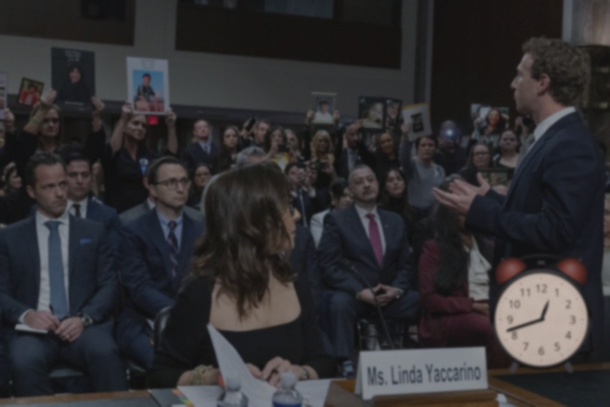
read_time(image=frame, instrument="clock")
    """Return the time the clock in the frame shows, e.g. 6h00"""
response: 12h42
